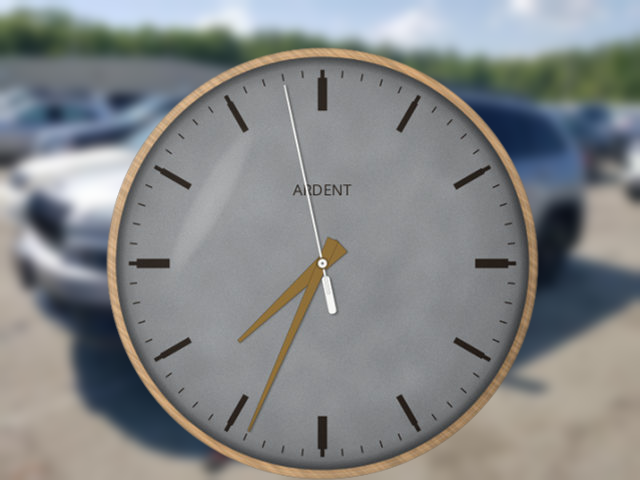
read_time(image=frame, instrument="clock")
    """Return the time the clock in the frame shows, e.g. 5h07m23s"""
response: 7h33m58s
